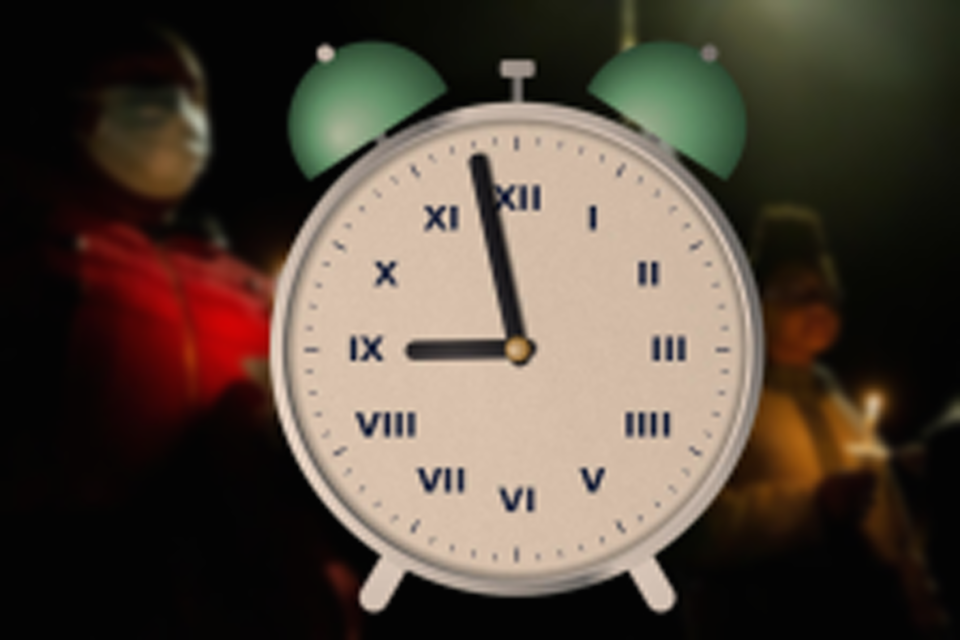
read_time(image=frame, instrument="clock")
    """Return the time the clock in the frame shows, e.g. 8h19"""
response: 8h58
